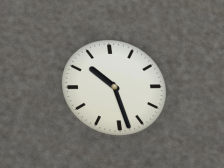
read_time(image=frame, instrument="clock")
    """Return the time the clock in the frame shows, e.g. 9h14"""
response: 10h28
